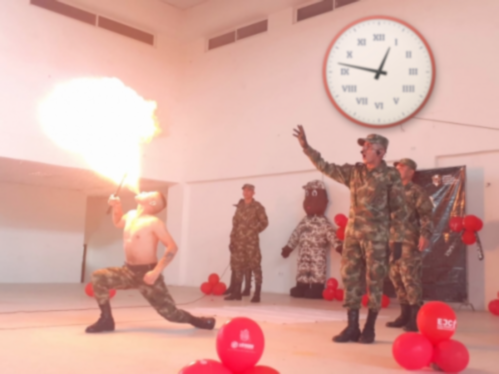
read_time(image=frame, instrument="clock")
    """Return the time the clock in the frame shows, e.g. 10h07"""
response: 12h47
